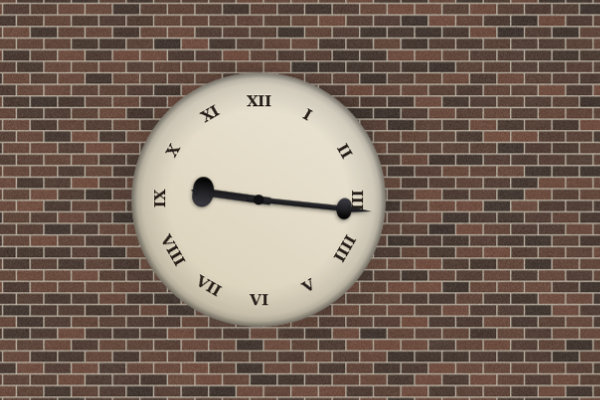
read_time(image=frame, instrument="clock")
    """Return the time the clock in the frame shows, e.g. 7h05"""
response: 9h16
